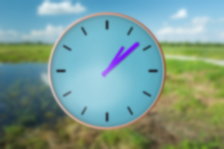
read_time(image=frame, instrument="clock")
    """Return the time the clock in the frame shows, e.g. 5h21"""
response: 1h08
